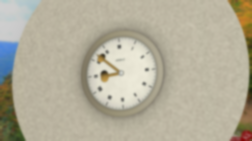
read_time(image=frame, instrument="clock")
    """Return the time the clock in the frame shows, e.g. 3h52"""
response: 8h52
